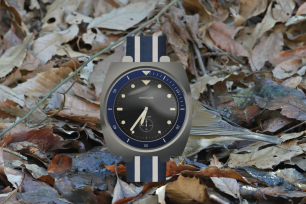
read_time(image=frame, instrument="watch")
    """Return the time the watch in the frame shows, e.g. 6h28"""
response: 6h36
